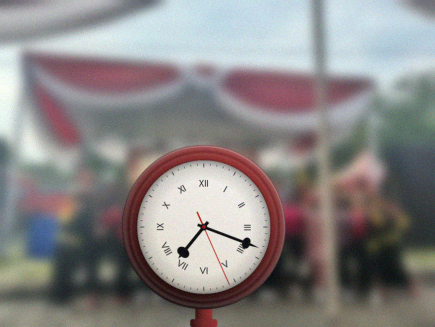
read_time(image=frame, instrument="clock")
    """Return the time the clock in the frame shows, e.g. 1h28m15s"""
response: 7h18m26s
